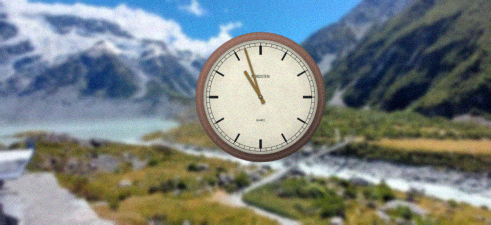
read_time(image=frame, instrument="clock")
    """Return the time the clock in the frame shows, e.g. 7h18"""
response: 10h57
